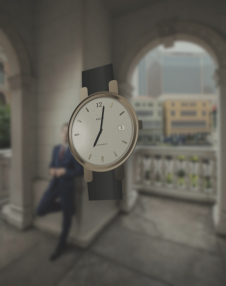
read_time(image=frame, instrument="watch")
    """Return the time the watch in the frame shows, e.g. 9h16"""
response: 7h02
